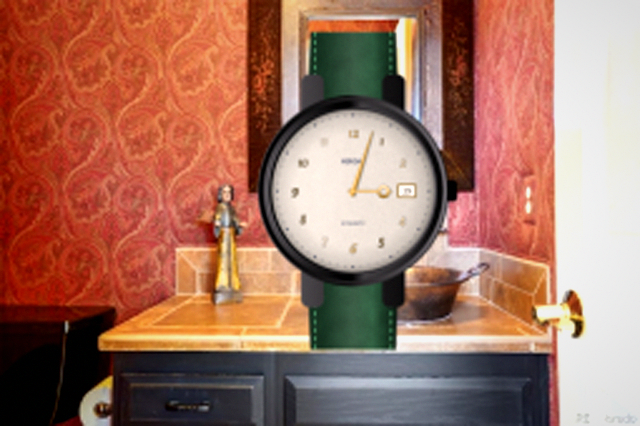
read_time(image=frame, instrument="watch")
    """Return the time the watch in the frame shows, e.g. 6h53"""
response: 3h03
